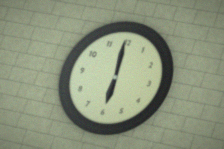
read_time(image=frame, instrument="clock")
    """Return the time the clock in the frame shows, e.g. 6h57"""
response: 5h59
